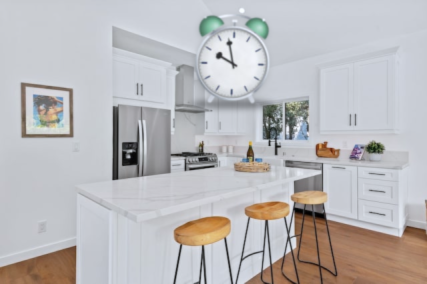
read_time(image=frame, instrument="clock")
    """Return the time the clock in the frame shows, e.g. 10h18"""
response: 9h58
